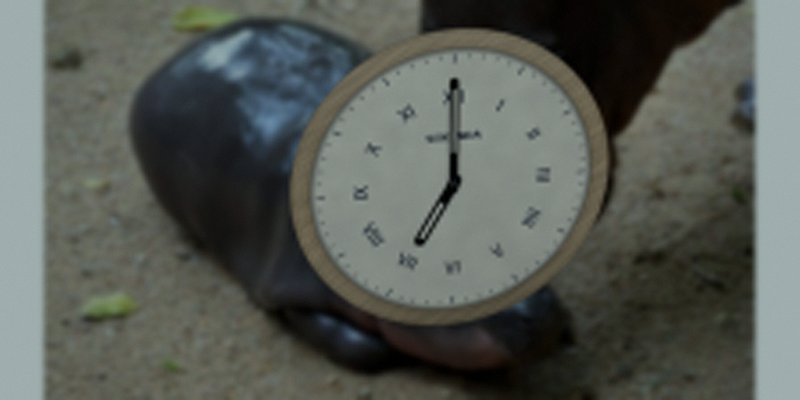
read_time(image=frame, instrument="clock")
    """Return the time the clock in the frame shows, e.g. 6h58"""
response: 7h00
